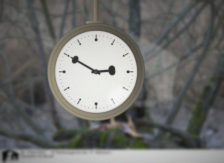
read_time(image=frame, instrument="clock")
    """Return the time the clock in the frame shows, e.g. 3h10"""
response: 2h50
